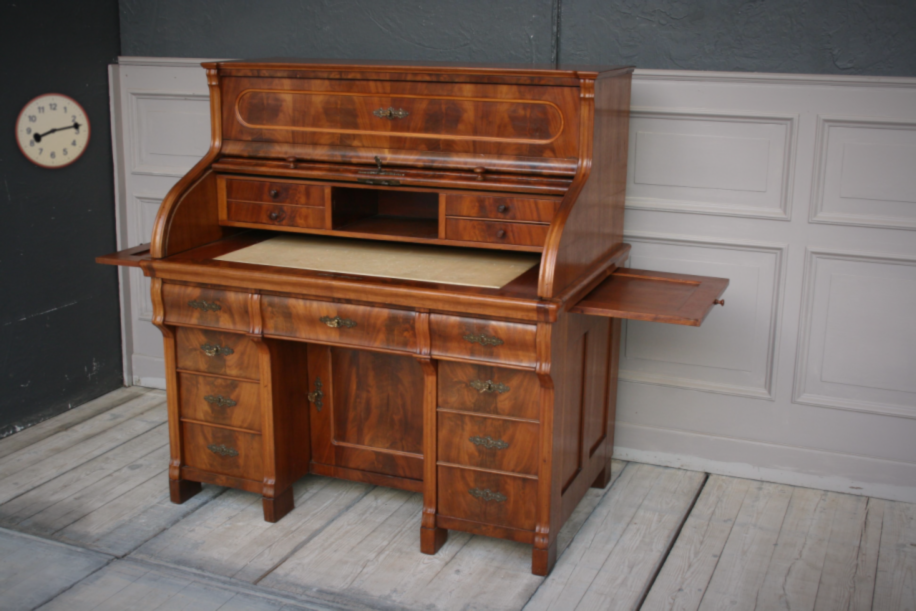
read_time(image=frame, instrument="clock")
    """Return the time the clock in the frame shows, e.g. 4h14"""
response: 8h13
